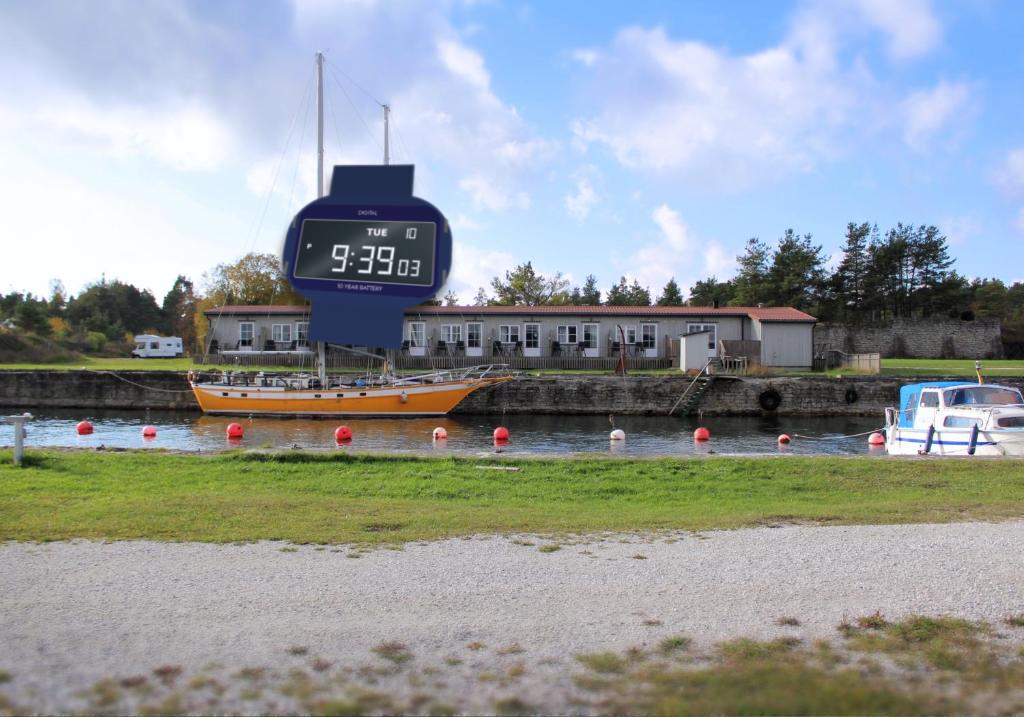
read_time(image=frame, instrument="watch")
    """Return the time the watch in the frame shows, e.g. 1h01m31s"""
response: 9h39m03s
